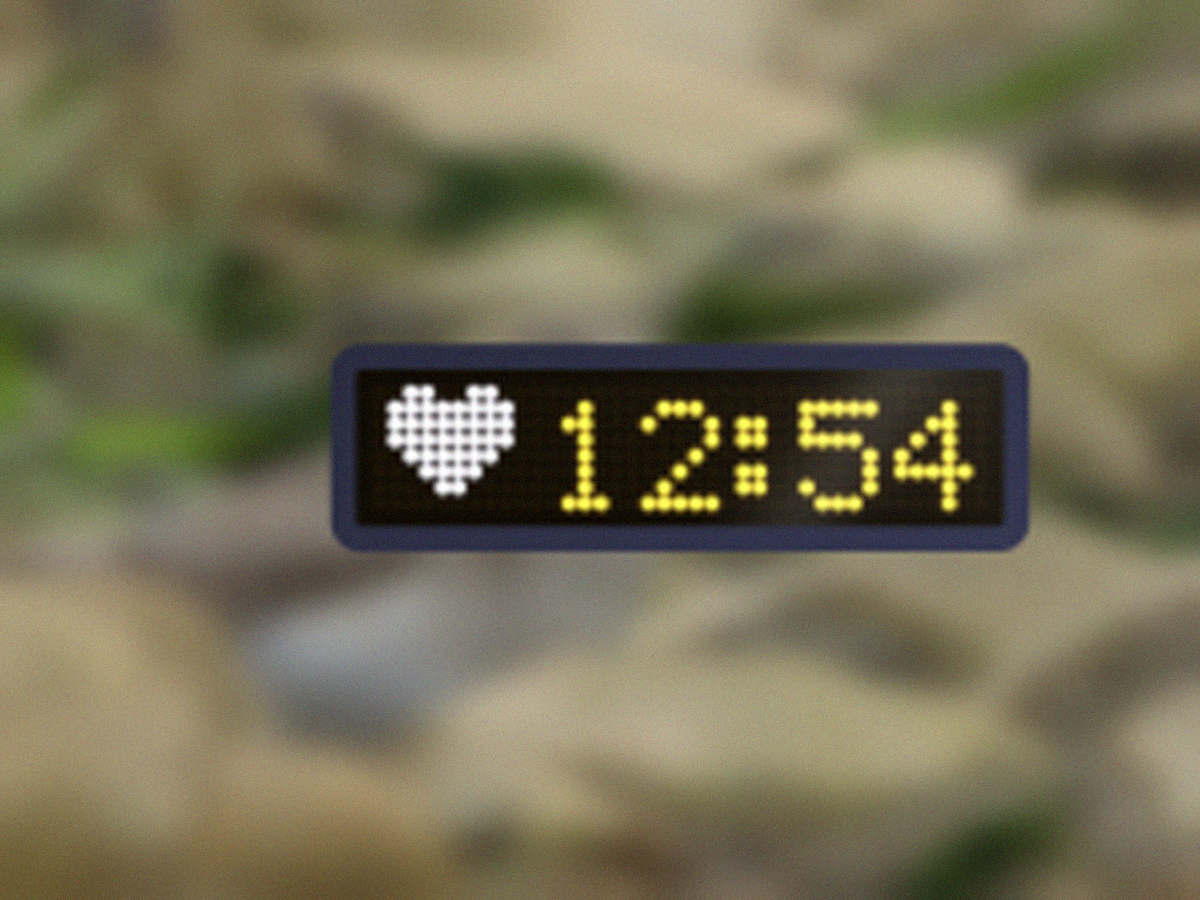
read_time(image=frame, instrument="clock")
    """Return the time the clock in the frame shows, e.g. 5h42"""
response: 12h54
